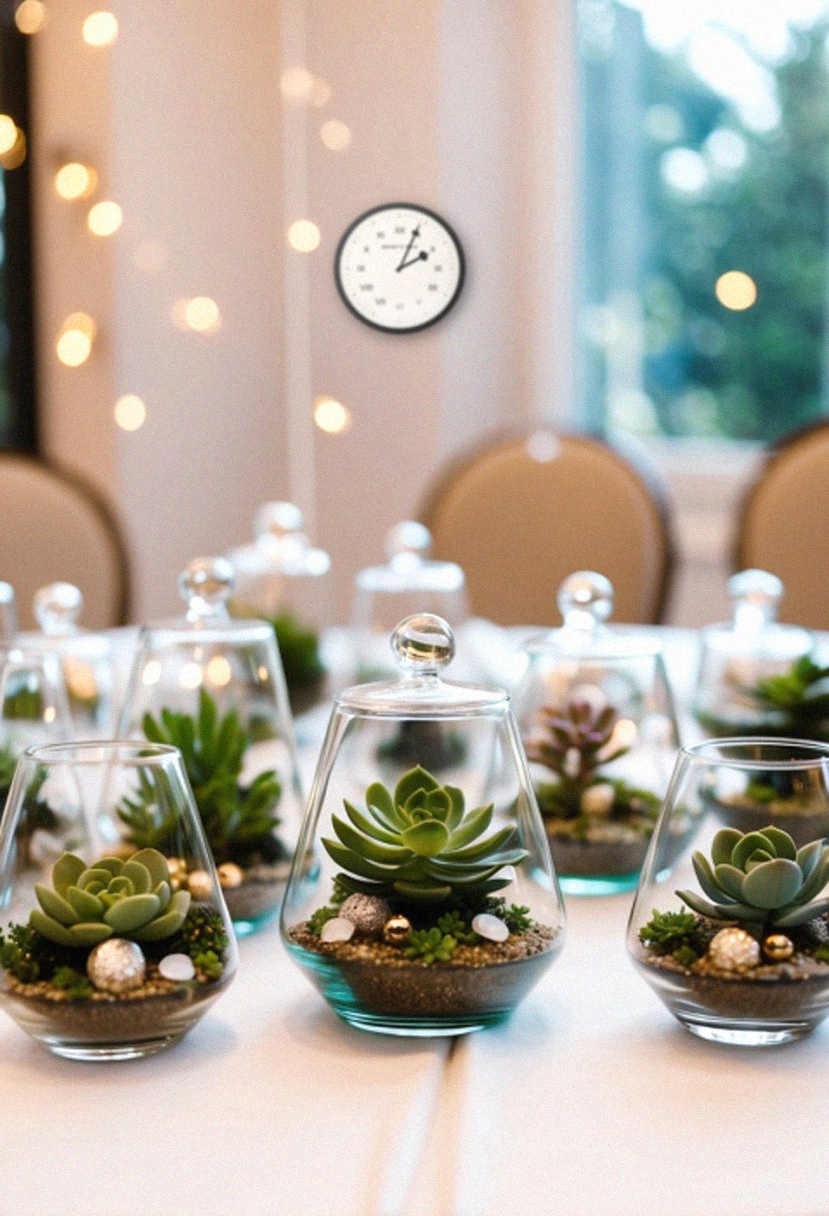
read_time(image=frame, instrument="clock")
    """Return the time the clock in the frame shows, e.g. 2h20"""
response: 2h04
